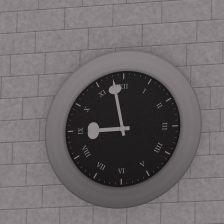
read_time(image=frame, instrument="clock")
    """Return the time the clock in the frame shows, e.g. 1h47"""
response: 8h58
